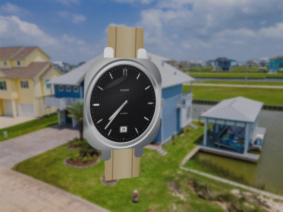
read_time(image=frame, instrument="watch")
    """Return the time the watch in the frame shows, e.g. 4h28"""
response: 7h37
